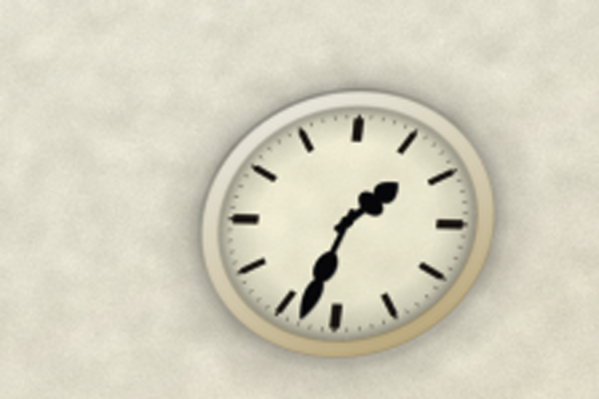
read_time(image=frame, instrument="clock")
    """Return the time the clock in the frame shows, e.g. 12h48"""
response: 1h33
